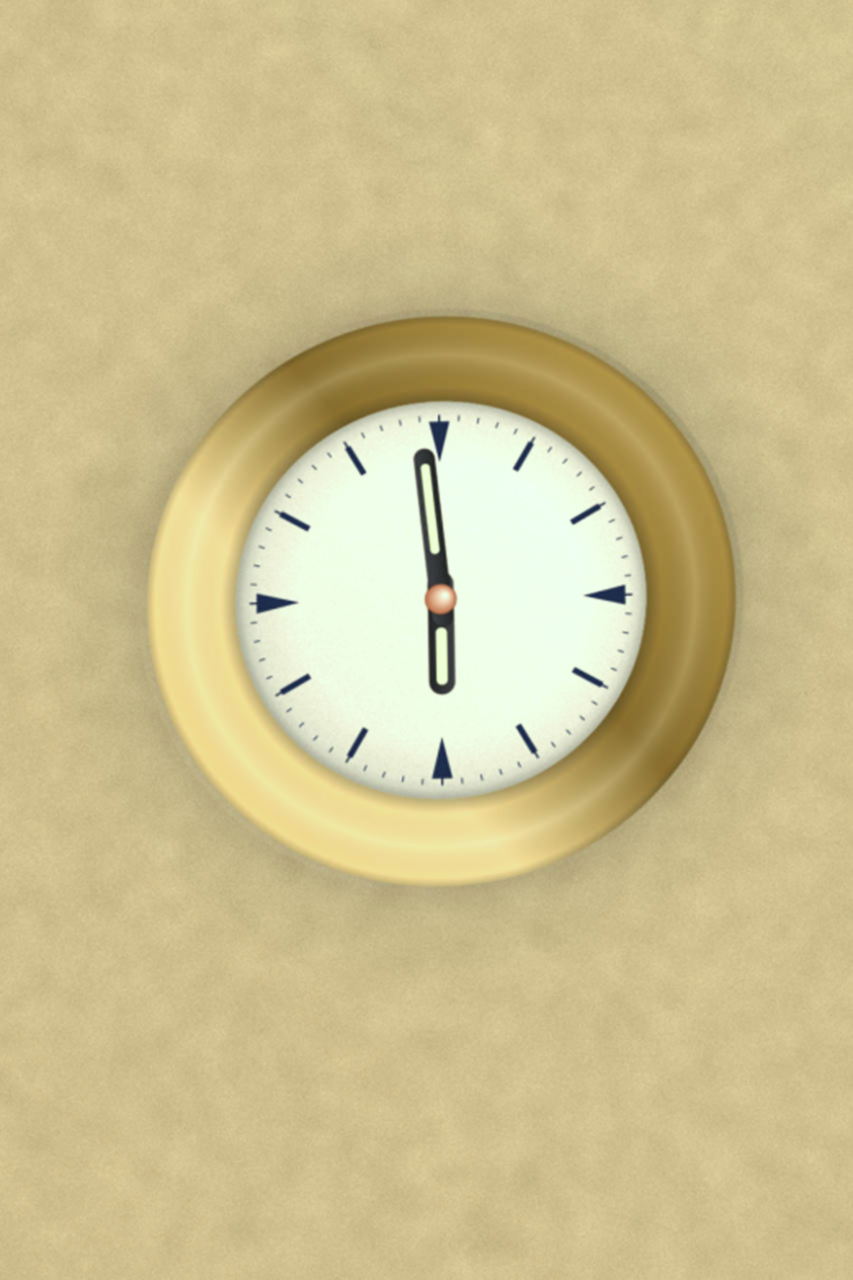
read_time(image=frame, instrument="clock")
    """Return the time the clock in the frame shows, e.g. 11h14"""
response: 5h59
